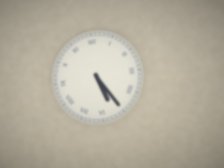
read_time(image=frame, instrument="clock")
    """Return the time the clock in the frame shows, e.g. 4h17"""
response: 5h25
